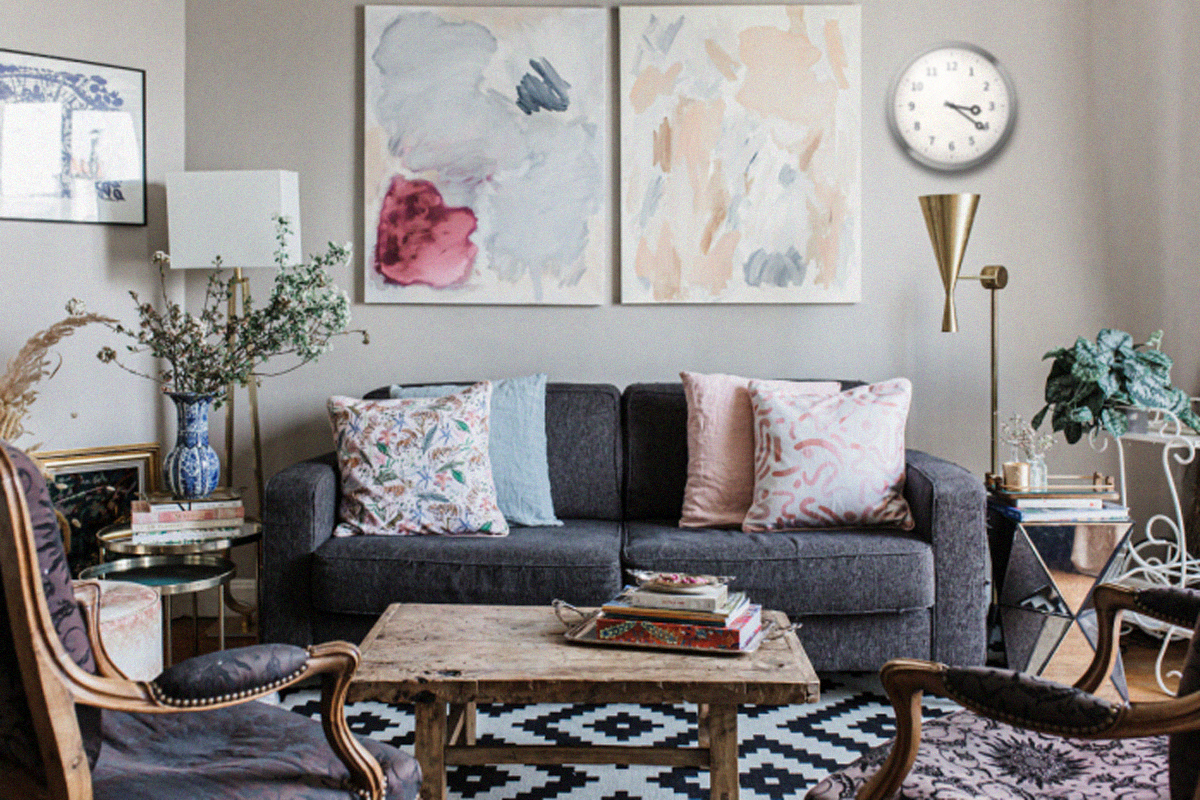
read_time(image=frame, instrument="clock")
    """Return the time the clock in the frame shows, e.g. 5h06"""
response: 3h21
